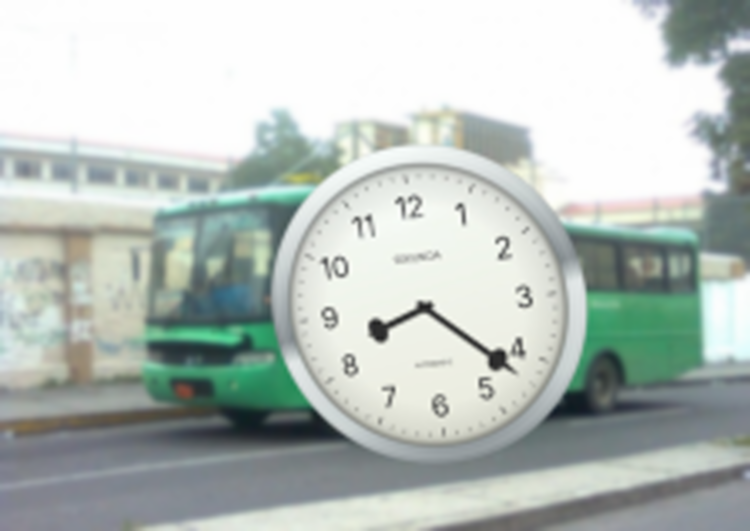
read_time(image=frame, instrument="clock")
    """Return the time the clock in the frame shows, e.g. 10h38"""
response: 8h22
